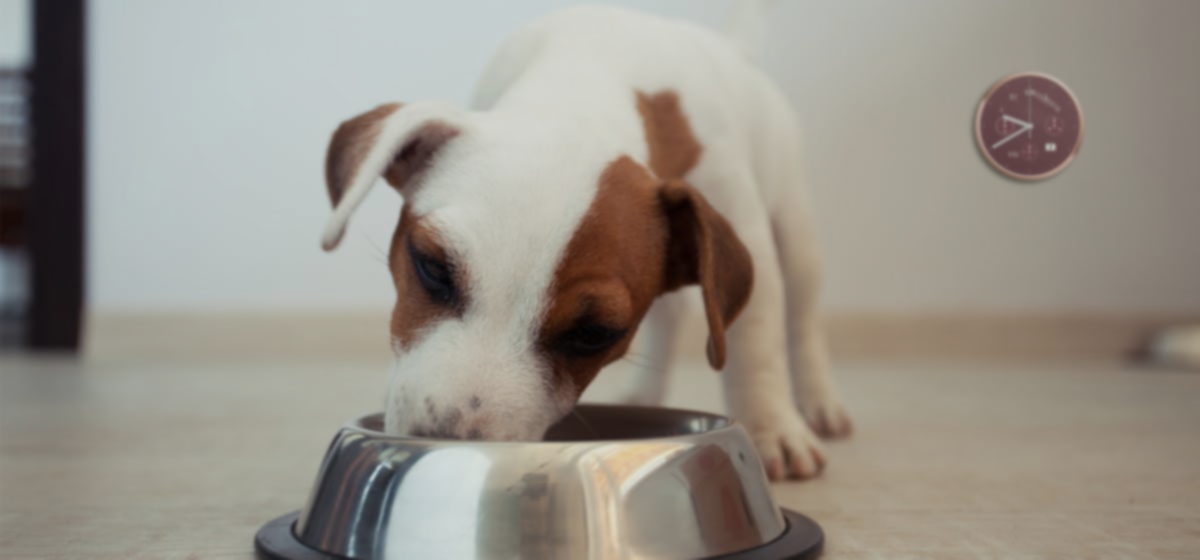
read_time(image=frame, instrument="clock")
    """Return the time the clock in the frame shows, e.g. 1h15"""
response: 9h40
